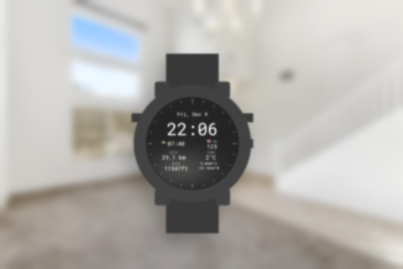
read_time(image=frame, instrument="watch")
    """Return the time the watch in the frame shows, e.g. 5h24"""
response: 22h06
